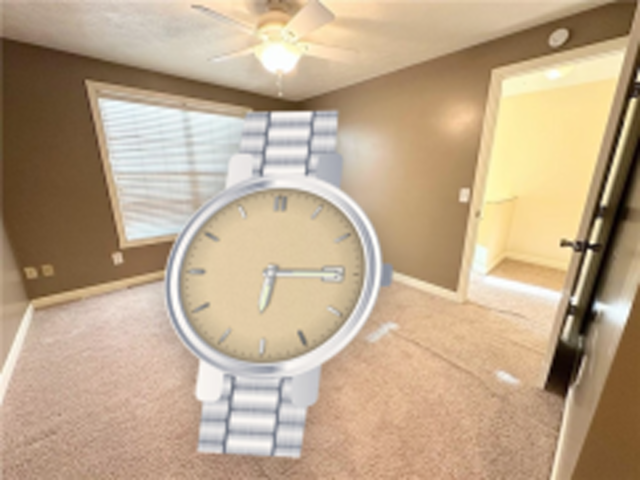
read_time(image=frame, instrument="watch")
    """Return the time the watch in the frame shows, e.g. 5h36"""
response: 6h15
